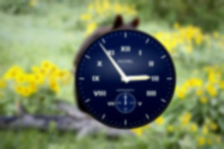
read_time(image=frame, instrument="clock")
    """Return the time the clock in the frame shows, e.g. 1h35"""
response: 2h54
